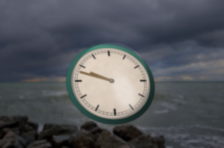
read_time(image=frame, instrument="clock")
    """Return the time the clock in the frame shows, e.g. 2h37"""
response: 9h48
